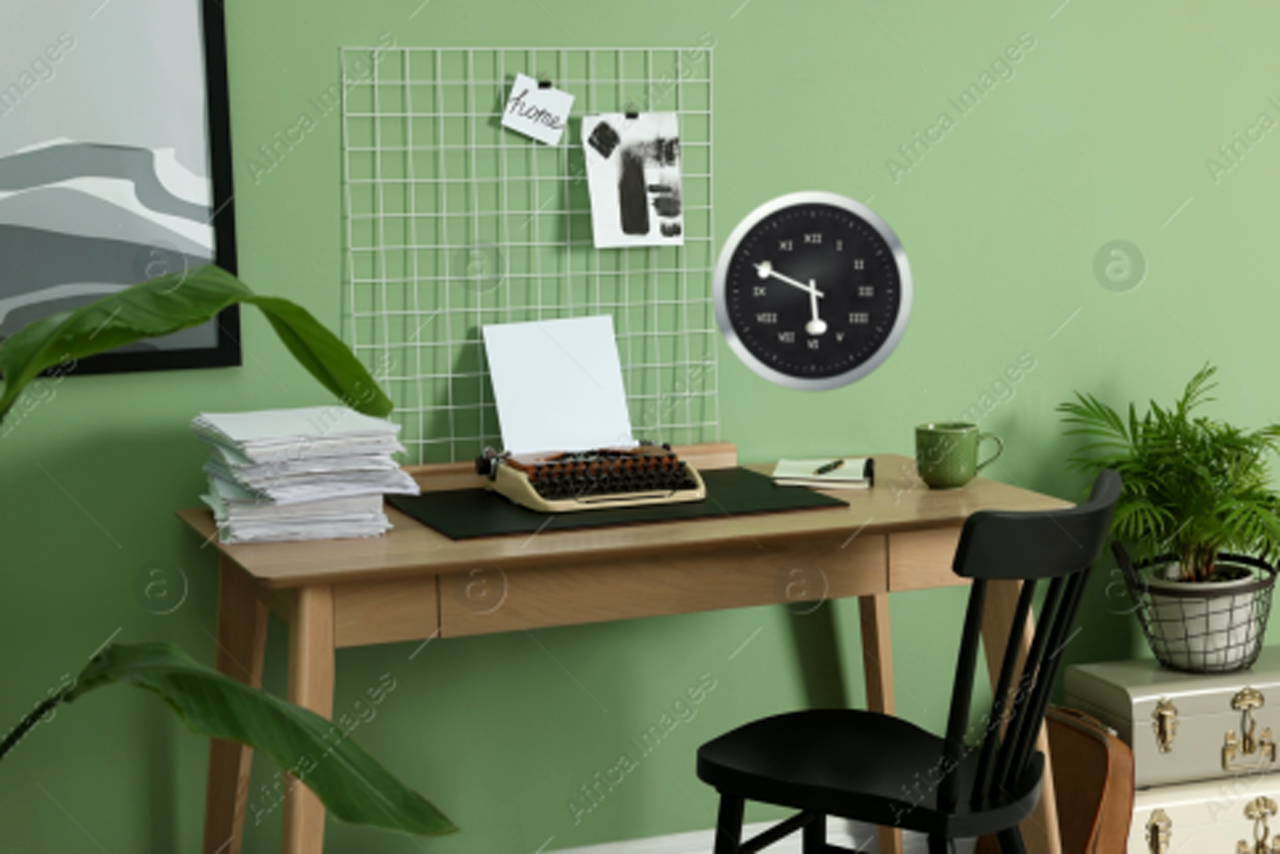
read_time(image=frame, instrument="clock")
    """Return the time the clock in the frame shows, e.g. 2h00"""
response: 5h49
